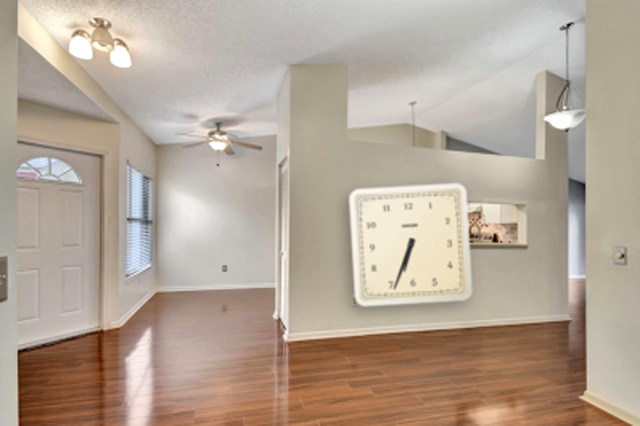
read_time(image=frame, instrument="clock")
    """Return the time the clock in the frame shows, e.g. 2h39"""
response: 6h34
